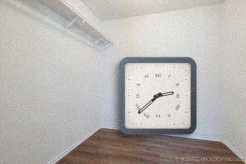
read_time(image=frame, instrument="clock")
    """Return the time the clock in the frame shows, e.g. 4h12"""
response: 2h38
